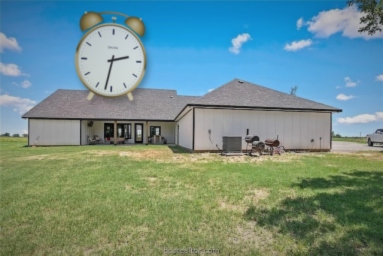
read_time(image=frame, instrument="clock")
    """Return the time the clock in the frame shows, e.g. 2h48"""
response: 2h32
